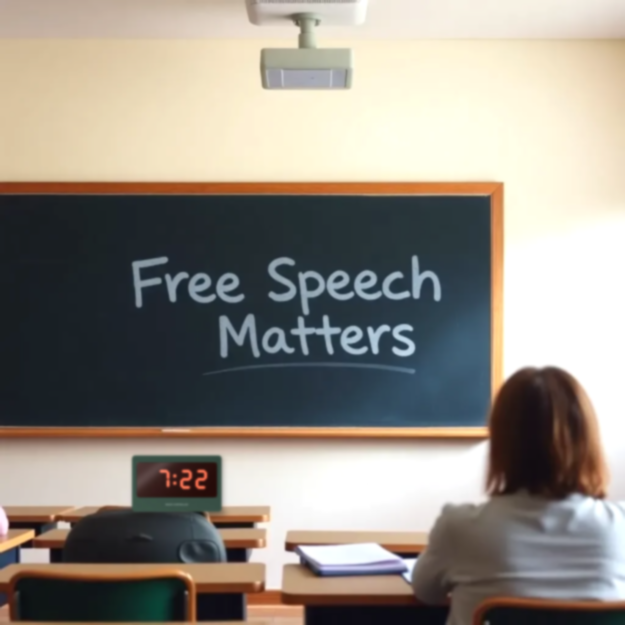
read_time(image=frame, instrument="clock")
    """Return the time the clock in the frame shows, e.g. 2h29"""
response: 7h22
